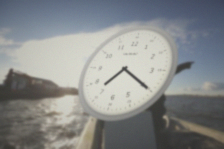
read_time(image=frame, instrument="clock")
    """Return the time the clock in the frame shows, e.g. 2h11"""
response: 7h20
